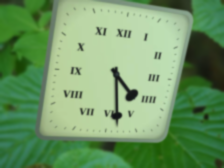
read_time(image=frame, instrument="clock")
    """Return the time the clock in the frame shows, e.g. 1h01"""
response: 4h28
